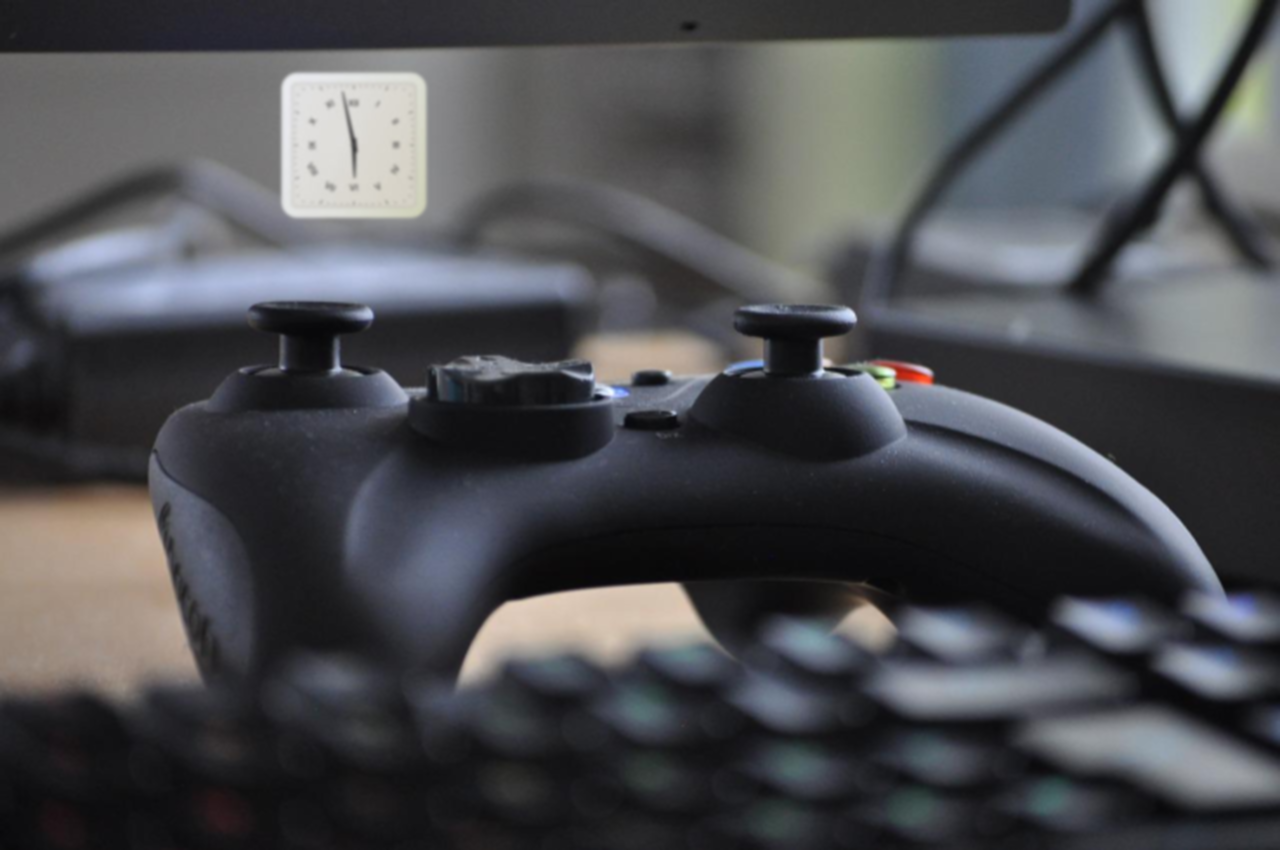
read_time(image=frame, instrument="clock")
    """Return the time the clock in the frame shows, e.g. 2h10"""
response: 5h58
